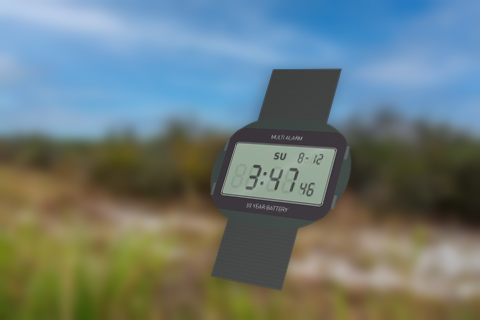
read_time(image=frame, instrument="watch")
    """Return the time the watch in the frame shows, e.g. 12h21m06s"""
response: 3h47m46s
